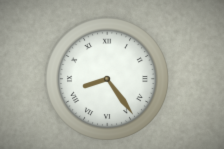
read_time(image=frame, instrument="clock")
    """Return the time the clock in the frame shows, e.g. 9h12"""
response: 8h24
